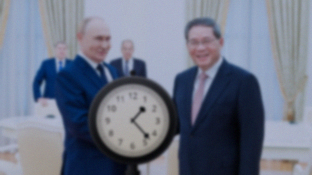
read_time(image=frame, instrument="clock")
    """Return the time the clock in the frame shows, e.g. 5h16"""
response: 1h23
